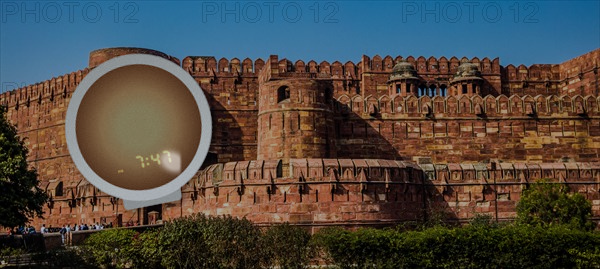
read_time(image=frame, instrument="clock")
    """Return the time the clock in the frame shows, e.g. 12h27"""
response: 7h47
